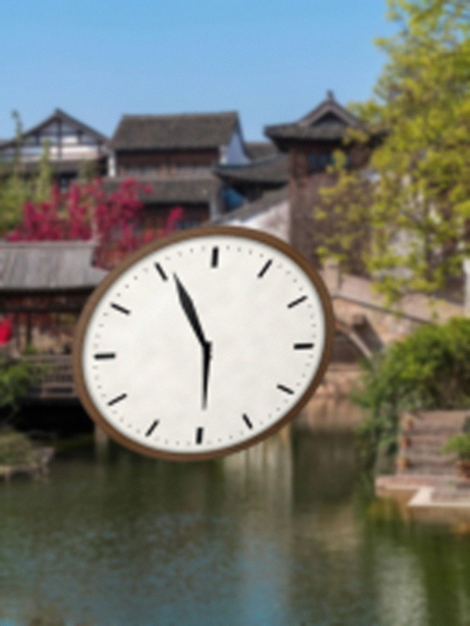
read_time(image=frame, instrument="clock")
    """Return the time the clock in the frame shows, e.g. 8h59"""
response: 5h56
